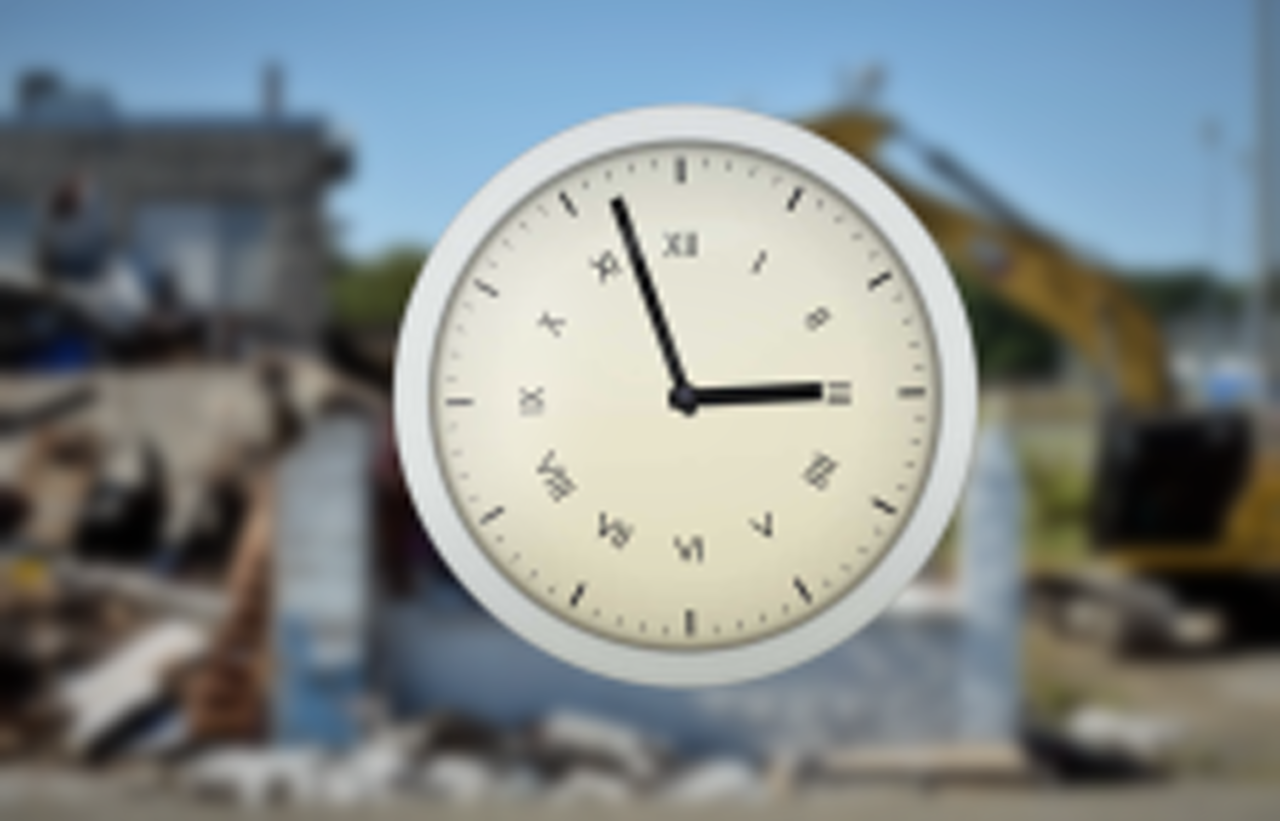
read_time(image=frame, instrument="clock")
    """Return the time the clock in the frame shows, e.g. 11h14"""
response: 2h57
